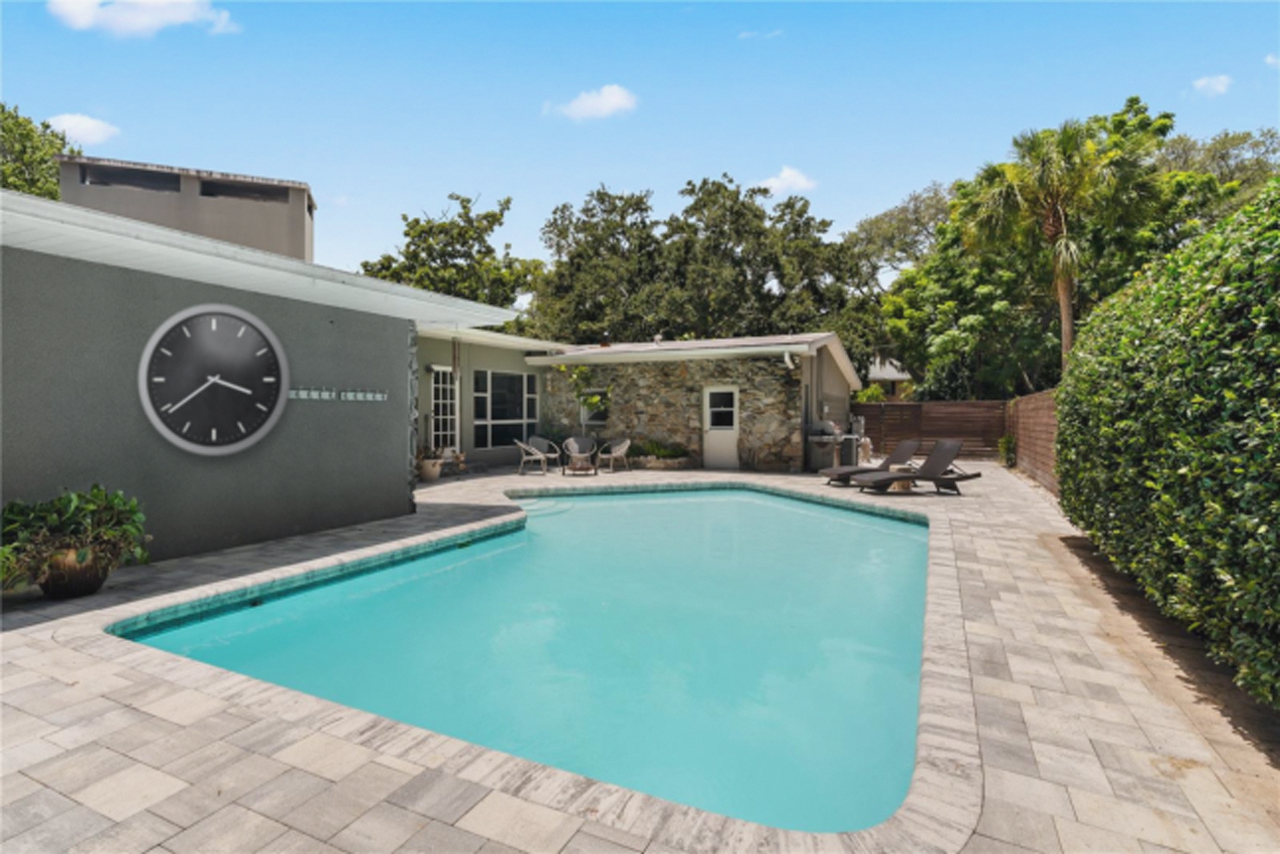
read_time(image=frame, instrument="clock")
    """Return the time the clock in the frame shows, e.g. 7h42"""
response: 3h39
